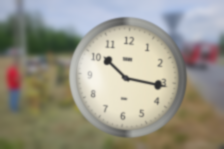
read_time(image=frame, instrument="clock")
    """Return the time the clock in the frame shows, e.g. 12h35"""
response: 10h16
